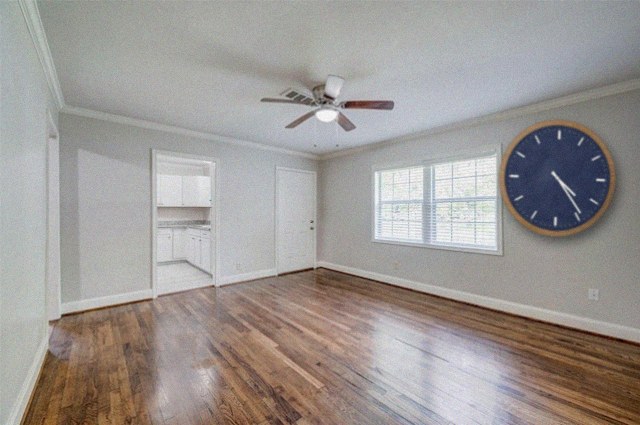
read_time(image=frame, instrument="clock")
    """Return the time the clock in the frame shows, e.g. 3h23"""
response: 4h24
